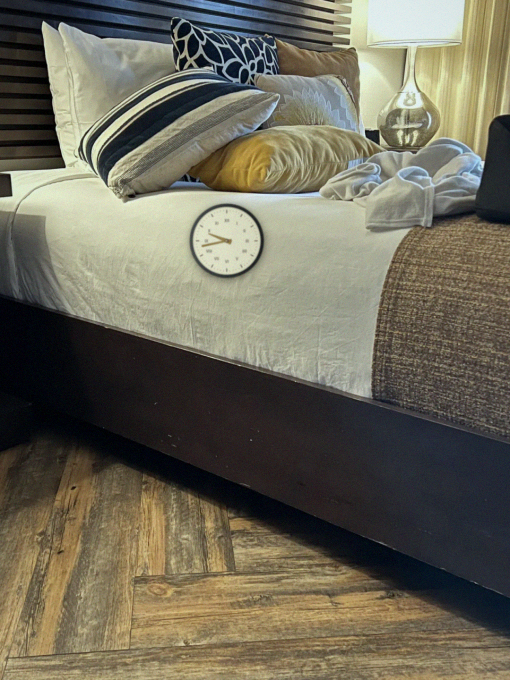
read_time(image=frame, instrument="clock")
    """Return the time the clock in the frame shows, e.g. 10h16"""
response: 9h43
